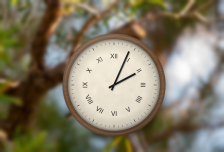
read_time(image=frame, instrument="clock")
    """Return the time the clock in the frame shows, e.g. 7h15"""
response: 2h04
